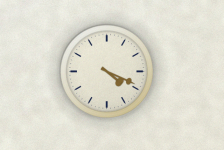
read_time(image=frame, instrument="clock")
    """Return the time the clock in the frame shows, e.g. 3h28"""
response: 4h19
